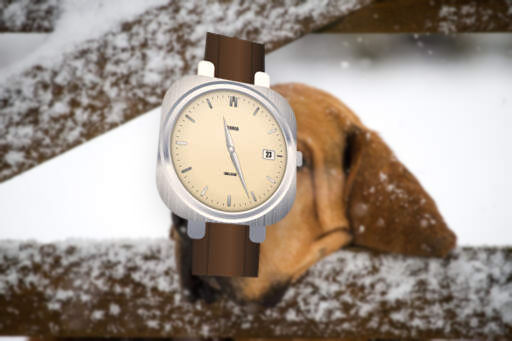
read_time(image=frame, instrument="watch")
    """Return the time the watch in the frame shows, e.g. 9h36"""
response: 11h26
